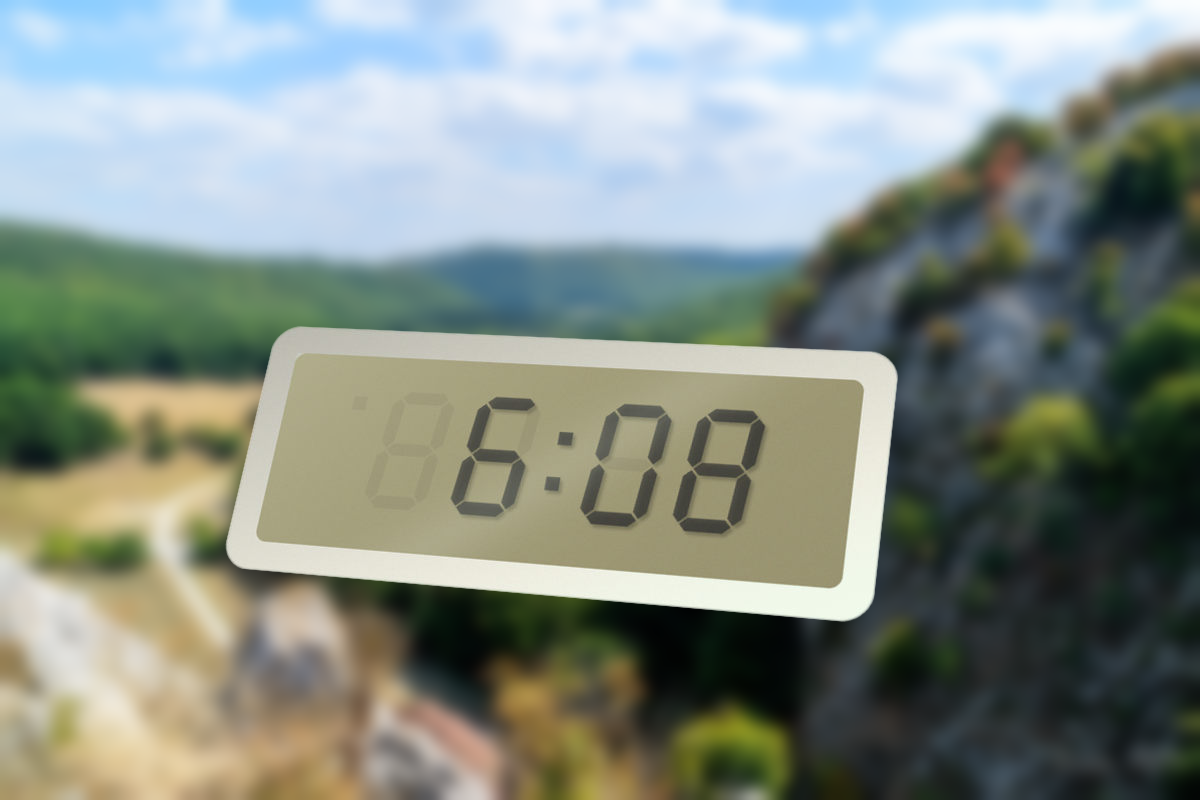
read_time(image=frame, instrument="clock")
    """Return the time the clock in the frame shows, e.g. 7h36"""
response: 6h08
